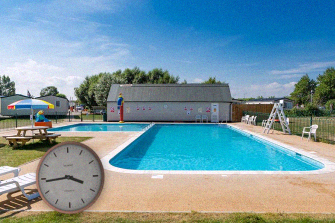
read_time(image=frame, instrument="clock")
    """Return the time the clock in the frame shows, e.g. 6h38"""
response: 3h44
